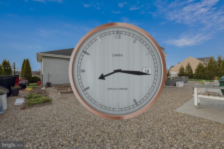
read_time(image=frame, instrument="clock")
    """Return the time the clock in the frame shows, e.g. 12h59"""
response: 8h16
